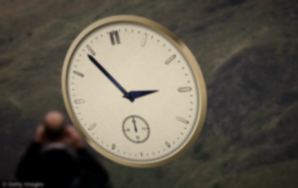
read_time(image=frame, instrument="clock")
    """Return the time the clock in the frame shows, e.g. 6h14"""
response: 2h54
